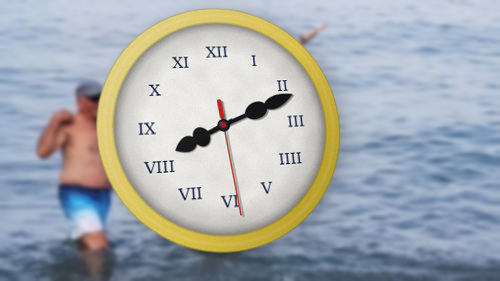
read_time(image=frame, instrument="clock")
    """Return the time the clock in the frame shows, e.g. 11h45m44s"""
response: 8h11m29s
